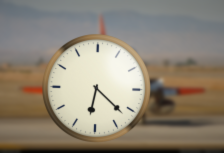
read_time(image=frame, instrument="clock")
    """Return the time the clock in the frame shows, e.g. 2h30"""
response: 6h22
